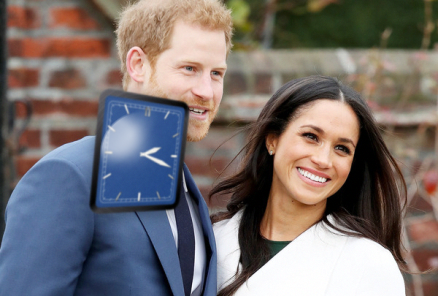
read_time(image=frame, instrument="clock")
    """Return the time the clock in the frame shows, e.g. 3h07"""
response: 2h18
